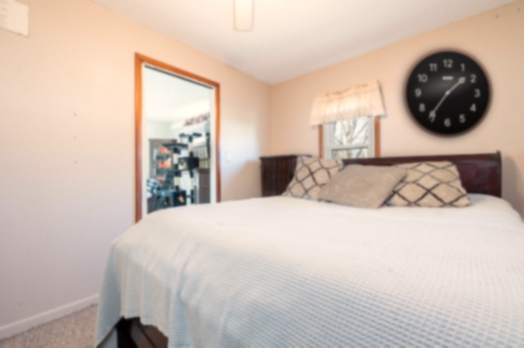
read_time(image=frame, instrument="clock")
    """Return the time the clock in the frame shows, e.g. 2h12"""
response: 1h36
